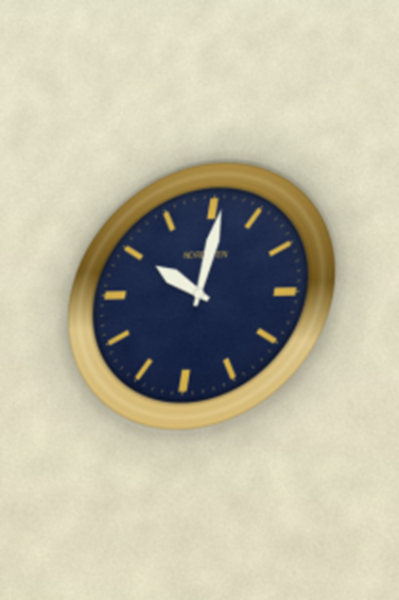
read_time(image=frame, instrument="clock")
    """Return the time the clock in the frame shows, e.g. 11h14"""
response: 10h01
